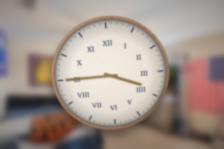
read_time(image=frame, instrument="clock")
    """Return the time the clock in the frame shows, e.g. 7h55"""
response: 3h45
